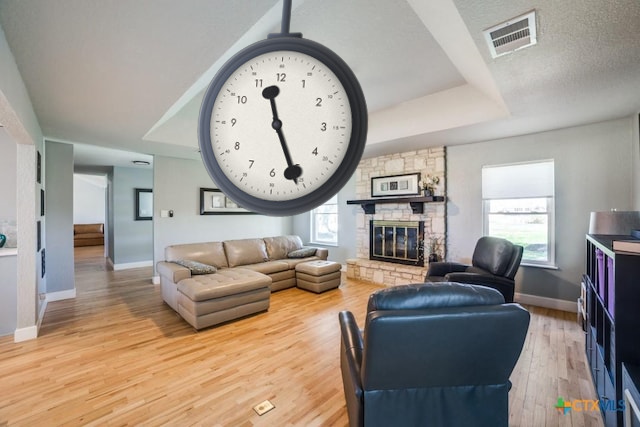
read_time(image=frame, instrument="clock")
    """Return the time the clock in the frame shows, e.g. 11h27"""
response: 11h26
